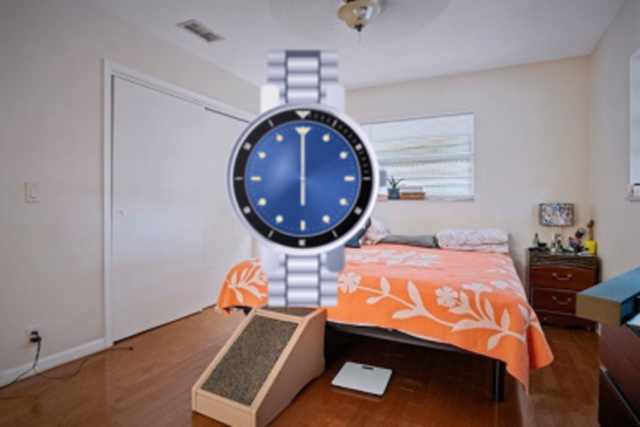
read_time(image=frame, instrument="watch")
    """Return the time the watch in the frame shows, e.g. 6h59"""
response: 6h00
